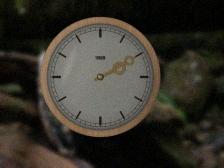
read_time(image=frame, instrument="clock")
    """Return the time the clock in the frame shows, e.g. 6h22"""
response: 2h10
